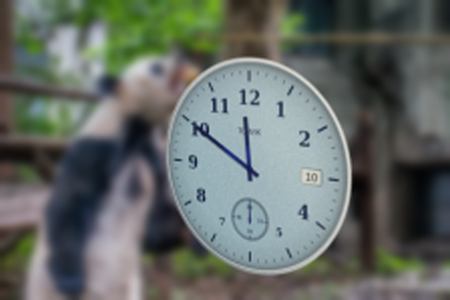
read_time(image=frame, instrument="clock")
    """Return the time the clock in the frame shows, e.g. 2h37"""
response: 11h50
